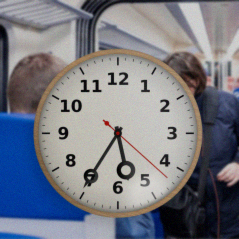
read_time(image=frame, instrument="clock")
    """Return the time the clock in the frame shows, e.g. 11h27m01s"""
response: 5h35m22s
